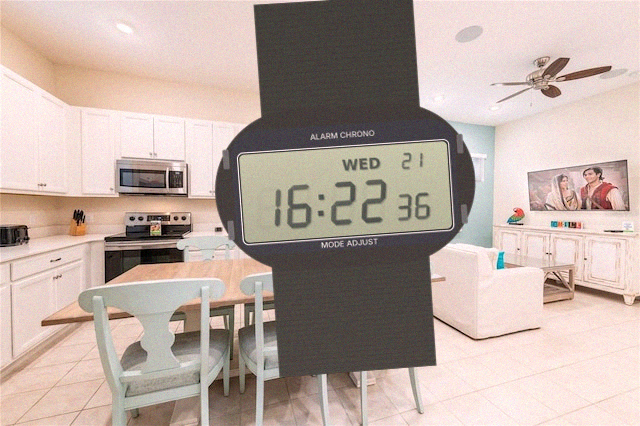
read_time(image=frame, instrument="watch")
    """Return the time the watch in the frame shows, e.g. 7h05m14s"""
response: 16h22m36s
